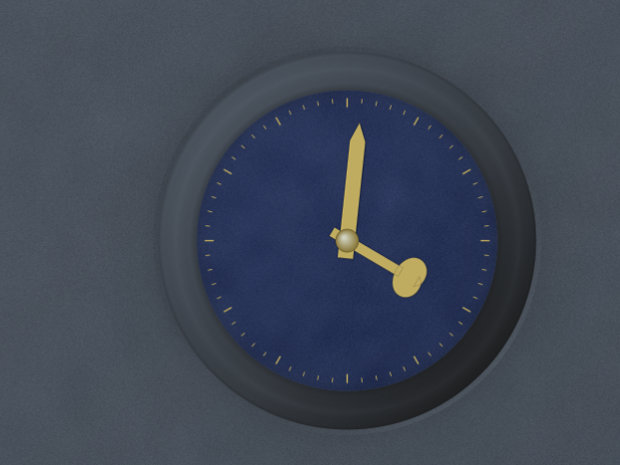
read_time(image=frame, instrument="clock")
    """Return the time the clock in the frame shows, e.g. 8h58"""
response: 4h01
